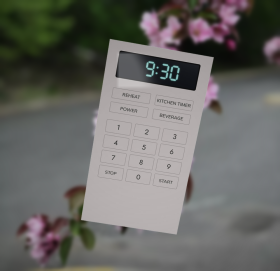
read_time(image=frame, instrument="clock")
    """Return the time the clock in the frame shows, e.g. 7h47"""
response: 9h30
